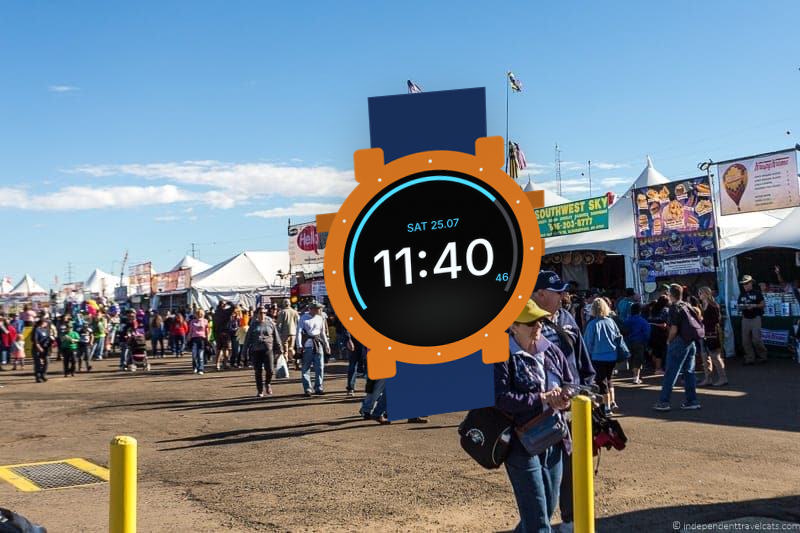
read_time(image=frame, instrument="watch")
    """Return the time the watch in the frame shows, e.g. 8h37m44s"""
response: 11h40m46s
